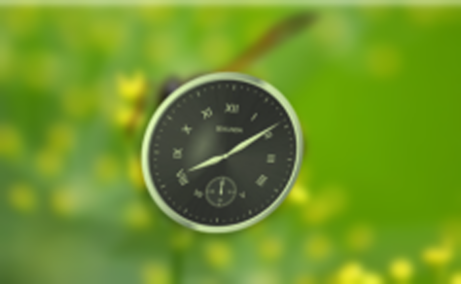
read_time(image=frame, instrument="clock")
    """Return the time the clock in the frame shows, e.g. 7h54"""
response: 8h09
